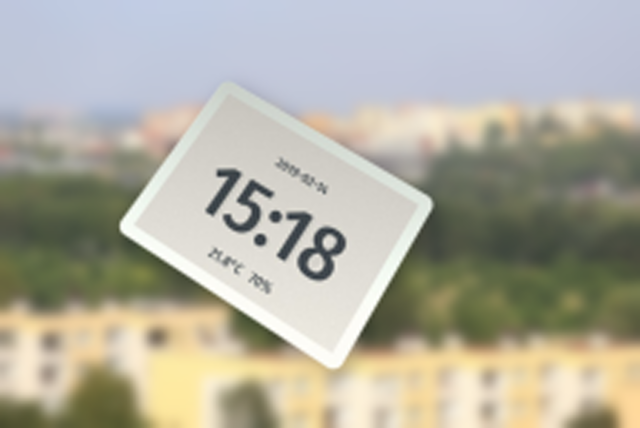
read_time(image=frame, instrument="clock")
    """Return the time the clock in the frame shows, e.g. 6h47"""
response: 15h18
